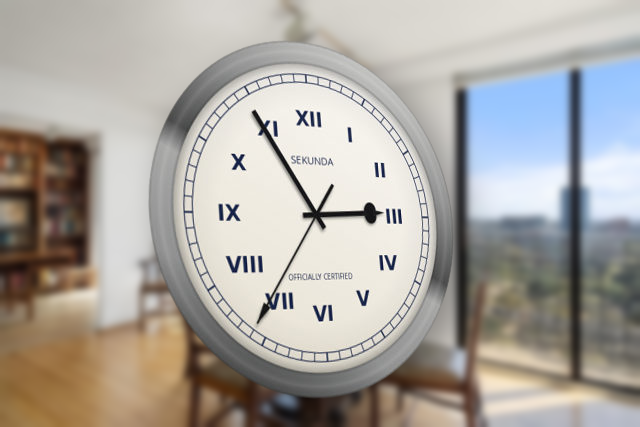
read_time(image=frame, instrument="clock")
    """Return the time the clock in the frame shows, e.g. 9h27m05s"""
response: 2h54m36s
